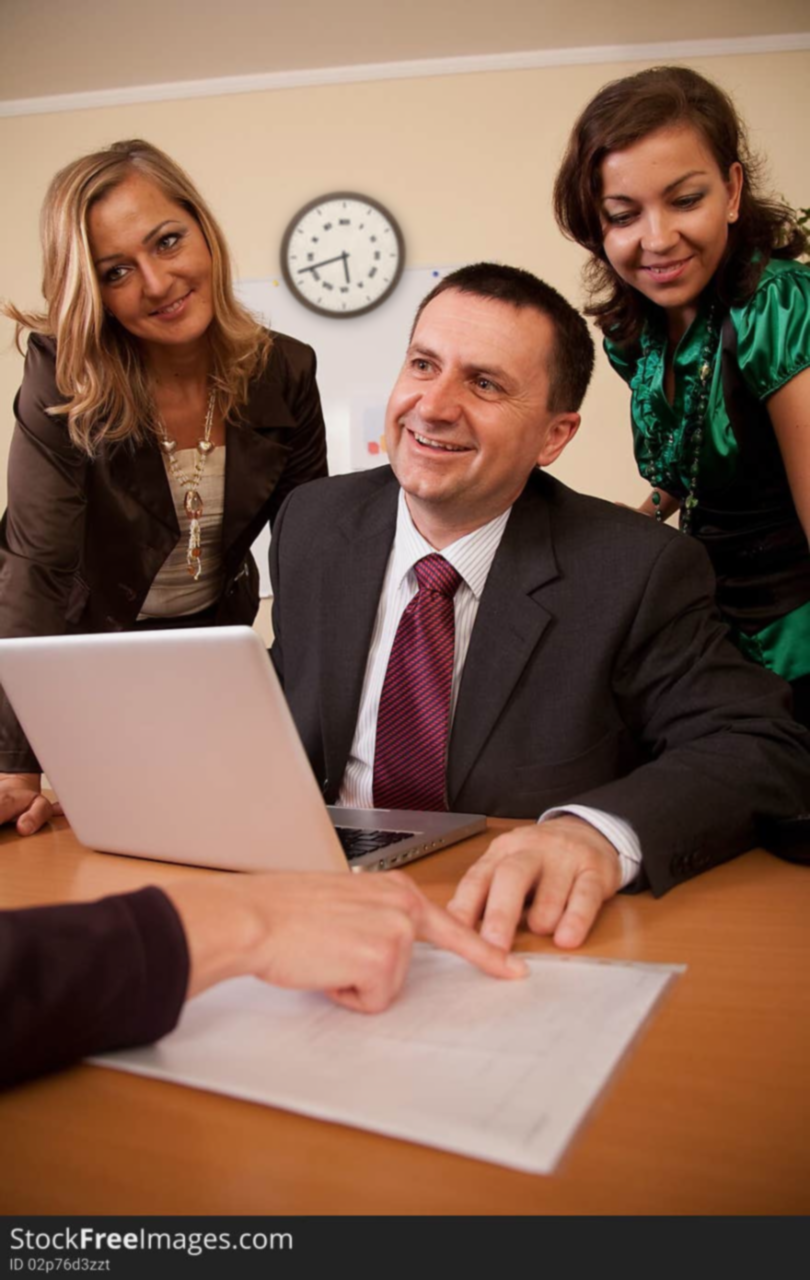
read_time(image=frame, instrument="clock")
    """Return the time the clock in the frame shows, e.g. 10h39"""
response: 5h42
